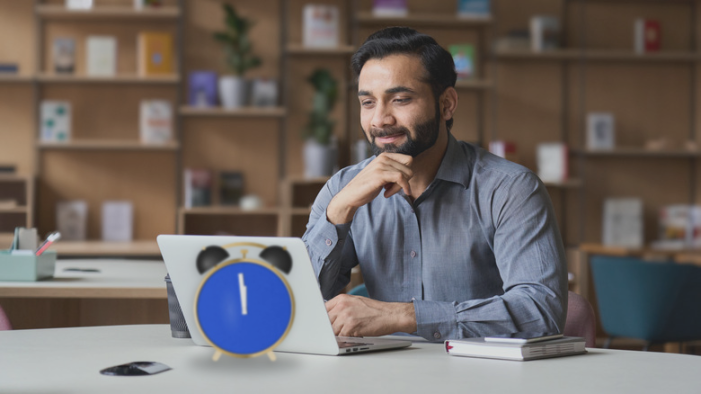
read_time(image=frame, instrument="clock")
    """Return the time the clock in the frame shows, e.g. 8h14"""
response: 11h59
